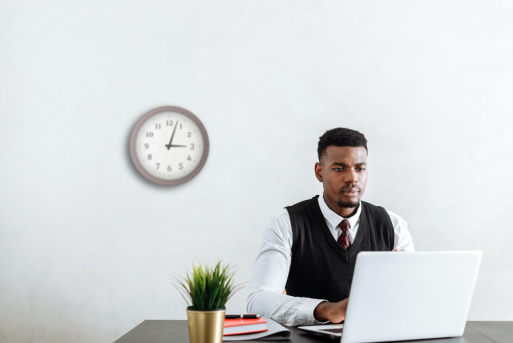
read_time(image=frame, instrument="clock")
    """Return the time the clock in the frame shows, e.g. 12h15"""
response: 3h03
